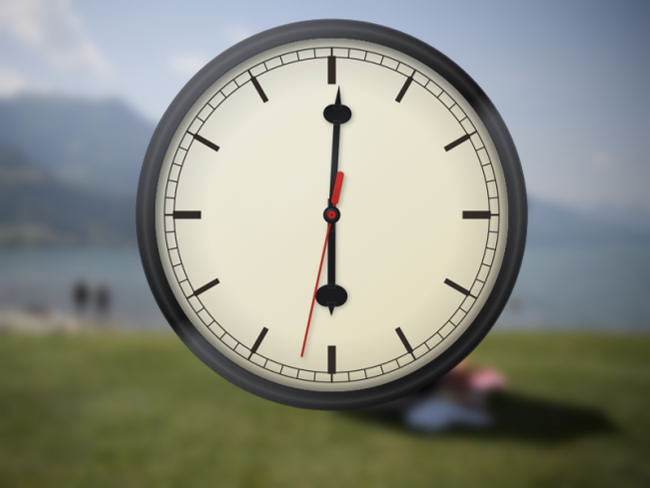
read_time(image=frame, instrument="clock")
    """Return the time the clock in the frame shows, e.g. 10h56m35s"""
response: 6h00m32s
